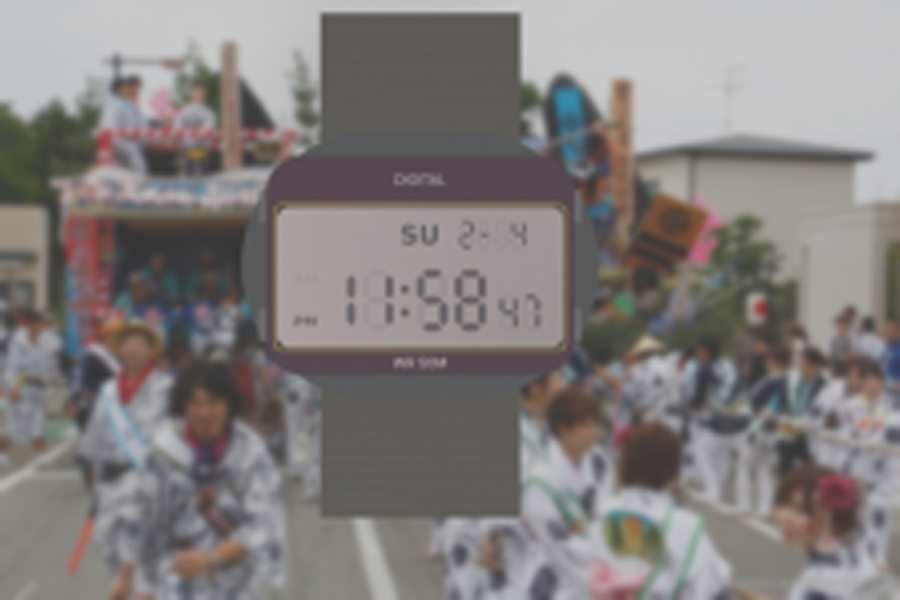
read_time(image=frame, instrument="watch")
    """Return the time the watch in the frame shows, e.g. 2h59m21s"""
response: 11h58m47s
